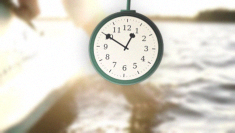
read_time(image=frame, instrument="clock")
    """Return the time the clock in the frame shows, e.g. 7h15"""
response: 12h50
